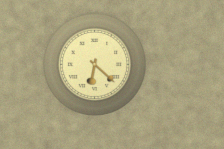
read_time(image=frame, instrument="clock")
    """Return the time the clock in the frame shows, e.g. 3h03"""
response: 6h22
